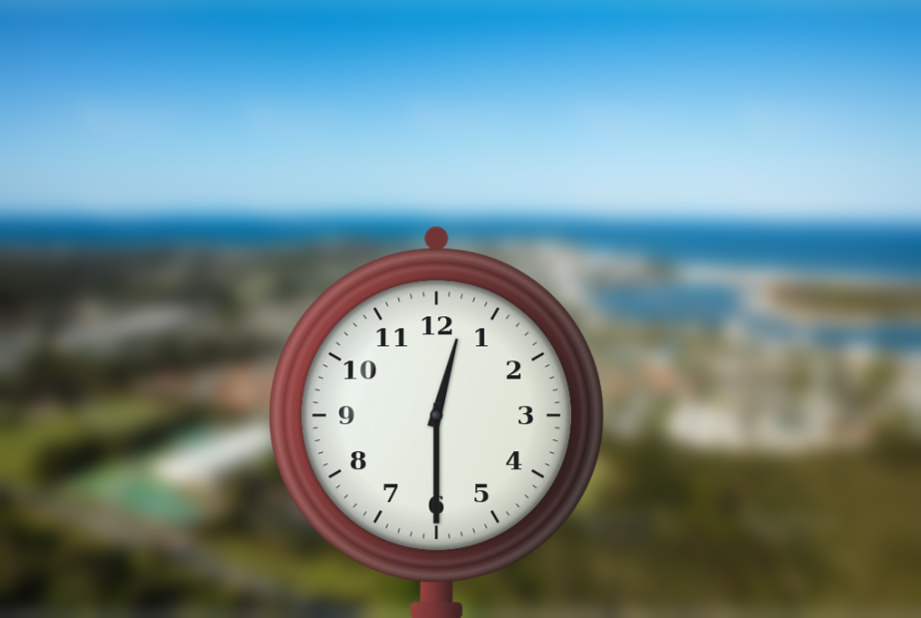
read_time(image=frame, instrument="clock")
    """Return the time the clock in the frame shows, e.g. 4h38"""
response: 12h30
